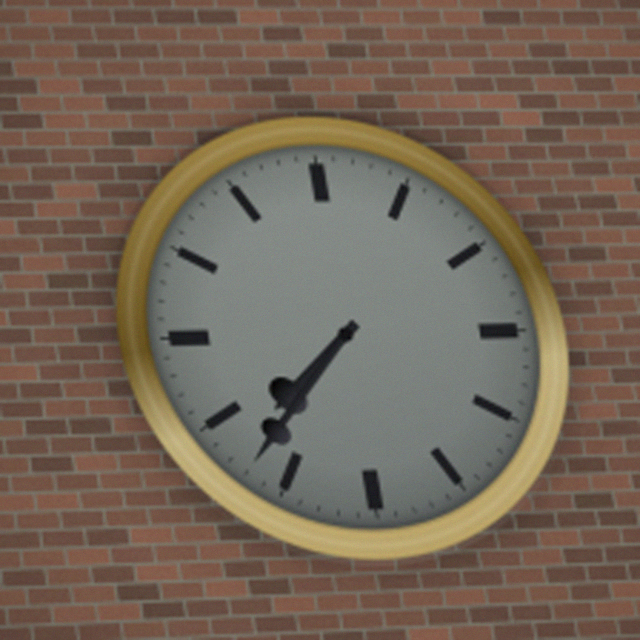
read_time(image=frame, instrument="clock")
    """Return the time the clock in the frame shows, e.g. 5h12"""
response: 7h37
